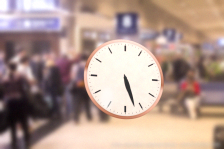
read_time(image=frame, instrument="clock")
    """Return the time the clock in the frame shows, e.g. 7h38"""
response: 5h27
